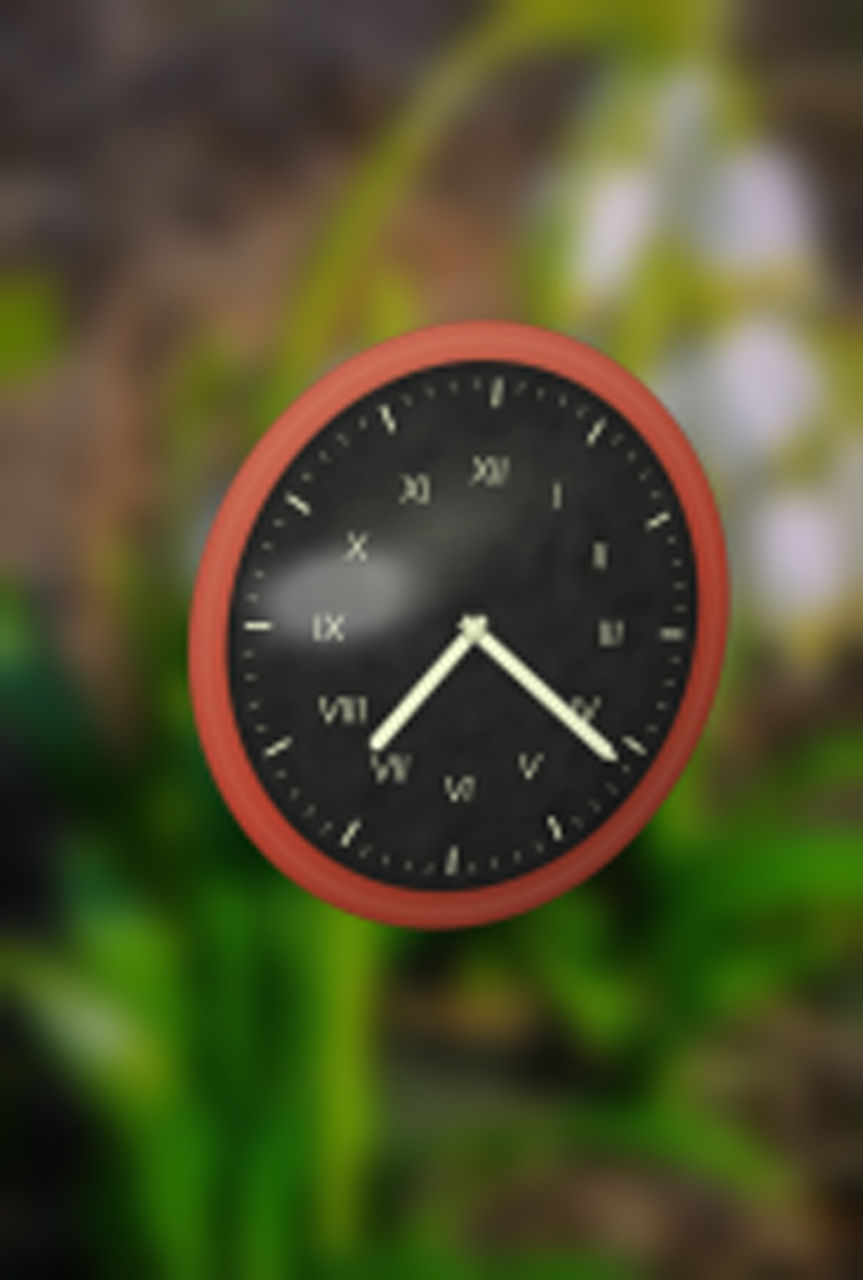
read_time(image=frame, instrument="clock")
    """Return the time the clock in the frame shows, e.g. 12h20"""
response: 7h21
